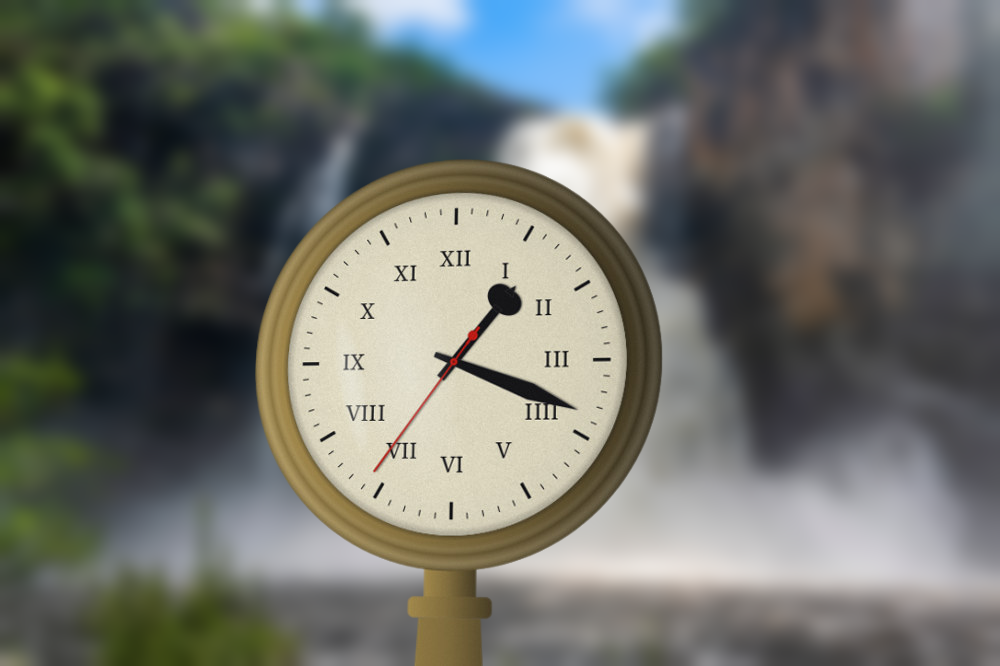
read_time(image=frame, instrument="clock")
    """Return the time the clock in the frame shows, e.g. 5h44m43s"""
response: 1h18m36s
